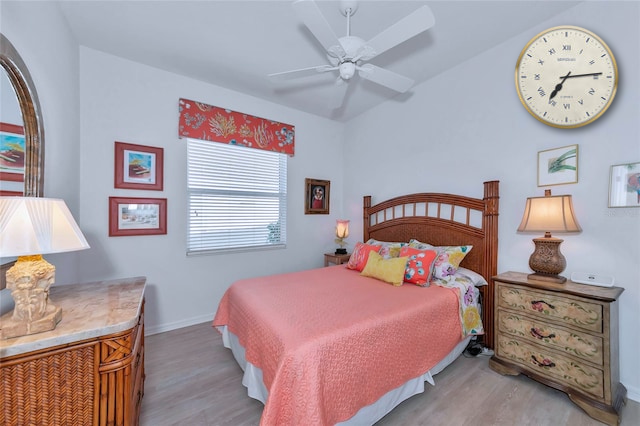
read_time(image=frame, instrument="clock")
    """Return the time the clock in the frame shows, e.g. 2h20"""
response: 7h14
